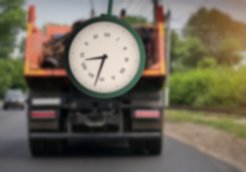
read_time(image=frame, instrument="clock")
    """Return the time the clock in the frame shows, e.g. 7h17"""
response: 8h32
